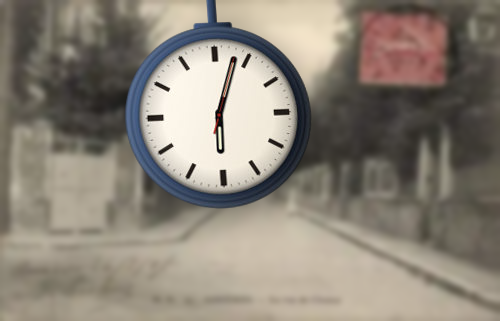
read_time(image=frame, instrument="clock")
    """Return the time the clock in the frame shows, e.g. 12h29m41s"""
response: 6h03m03s
